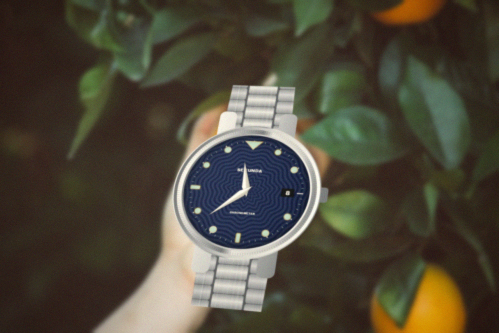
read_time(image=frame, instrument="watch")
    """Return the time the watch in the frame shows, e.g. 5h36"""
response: 11h38
